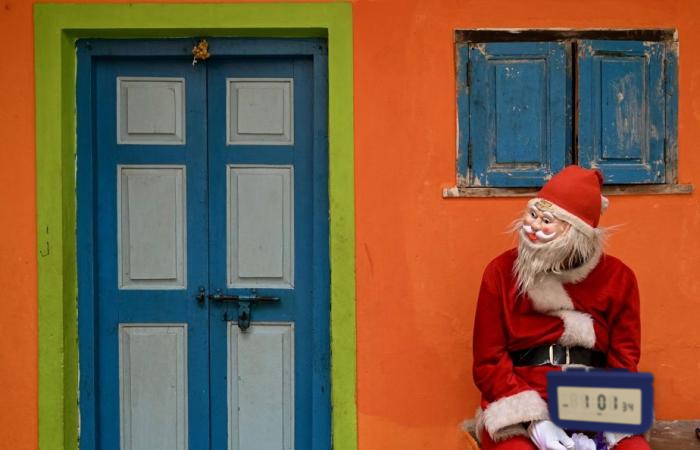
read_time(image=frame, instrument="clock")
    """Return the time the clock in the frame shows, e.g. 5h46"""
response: 1h01
